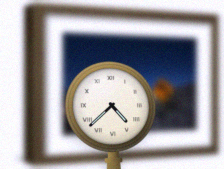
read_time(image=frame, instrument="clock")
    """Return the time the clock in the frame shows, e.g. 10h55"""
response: 4h38
